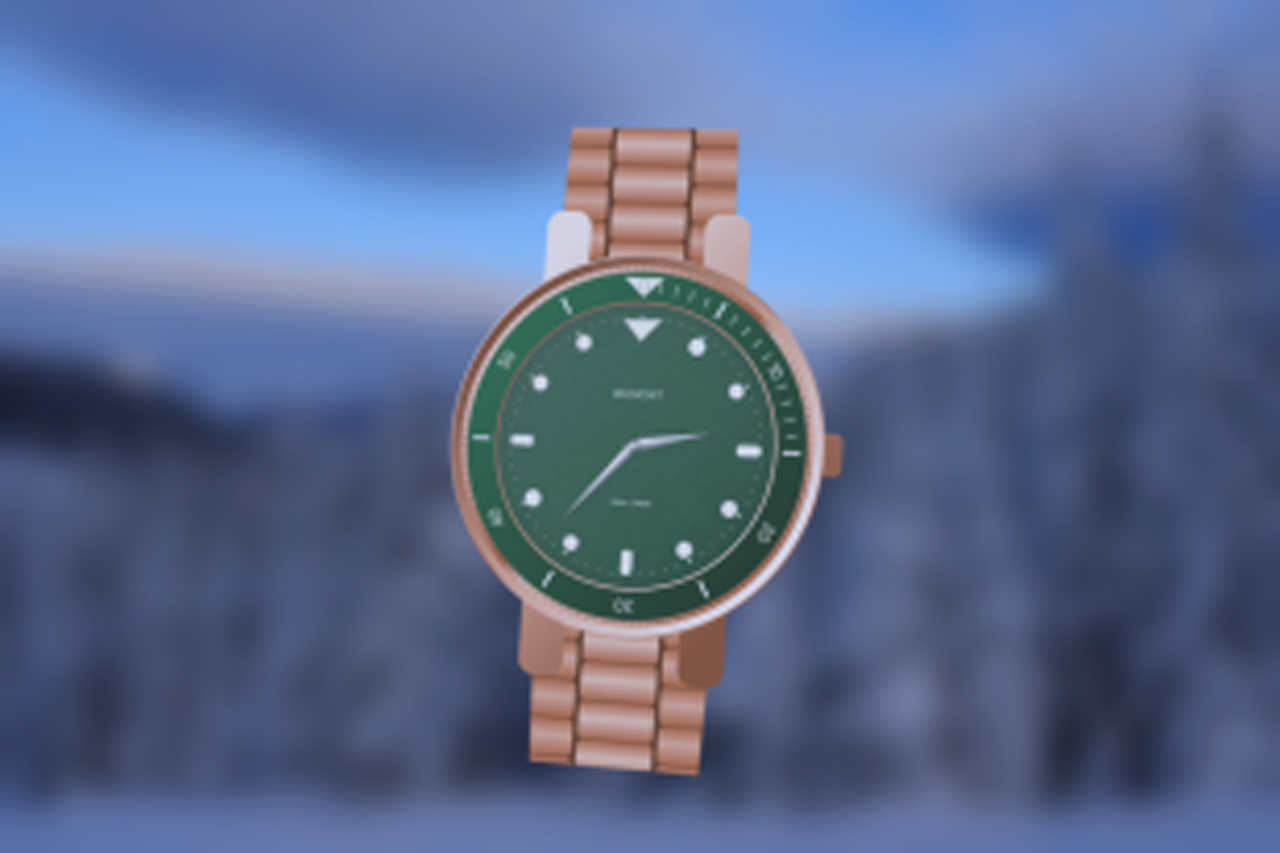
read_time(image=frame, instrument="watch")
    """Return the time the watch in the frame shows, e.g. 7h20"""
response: 2h37
